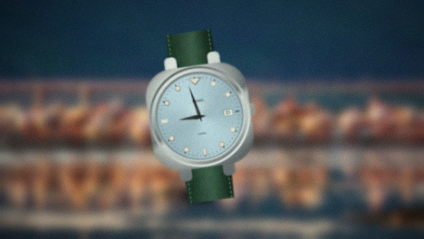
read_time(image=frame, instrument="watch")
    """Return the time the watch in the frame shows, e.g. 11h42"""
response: 8h58
